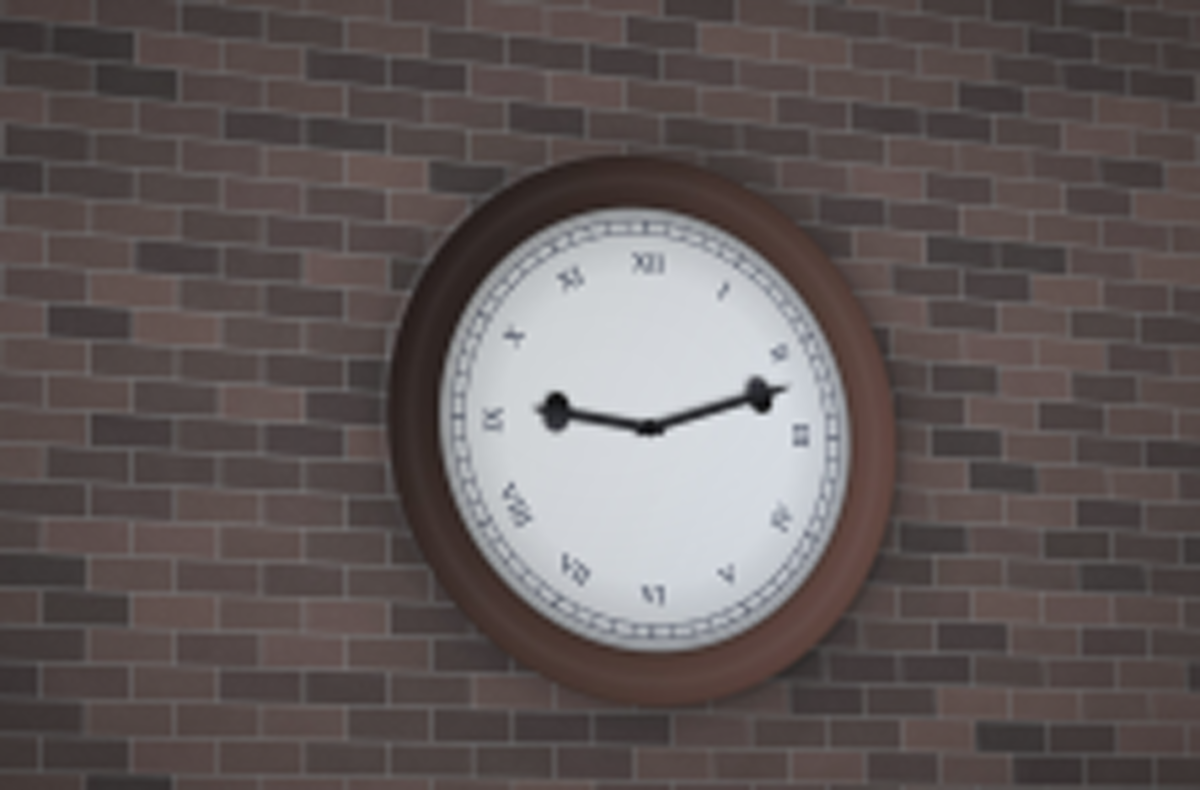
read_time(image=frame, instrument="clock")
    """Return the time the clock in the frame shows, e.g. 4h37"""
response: 9h12
